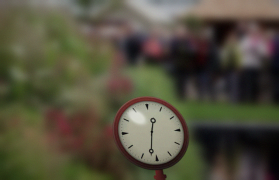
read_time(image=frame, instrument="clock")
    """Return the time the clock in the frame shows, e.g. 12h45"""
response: 12h32
